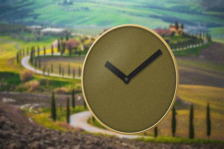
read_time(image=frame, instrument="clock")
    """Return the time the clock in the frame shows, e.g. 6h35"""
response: 10h09
